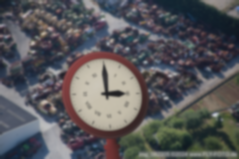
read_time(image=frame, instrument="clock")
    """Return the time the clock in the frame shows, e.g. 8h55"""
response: 3h00
